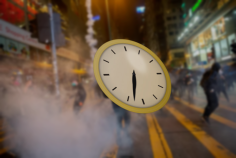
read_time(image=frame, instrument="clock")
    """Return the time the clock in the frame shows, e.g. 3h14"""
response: 6h33
